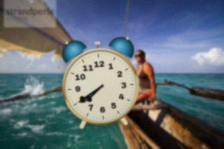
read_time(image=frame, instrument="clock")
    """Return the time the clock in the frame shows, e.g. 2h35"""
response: 7h40
